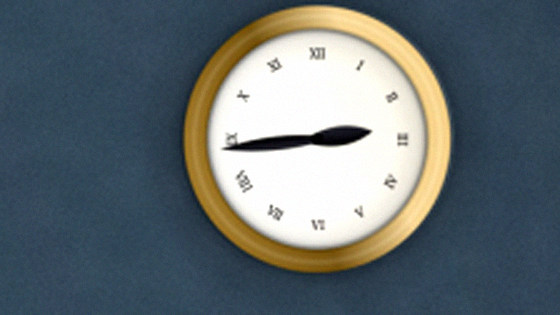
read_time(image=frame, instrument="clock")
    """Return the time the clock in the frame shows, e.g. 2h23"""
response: 2h44
